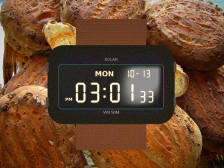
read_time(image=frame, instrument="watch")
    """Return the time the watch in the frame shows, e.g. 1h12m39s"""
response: 3h01m33s
